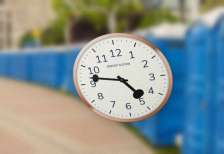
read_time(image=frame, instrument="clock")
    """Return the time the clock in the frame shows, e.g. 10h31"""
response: 4h47
